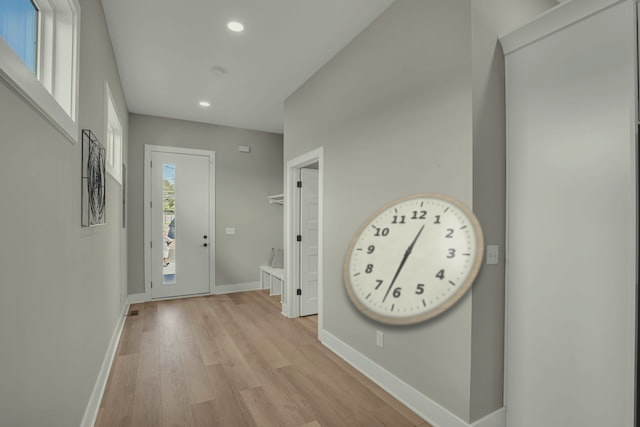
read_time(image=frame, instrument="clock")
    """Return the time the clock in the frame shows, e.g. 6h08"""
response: 12h32
